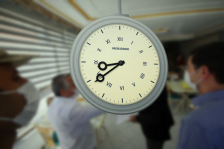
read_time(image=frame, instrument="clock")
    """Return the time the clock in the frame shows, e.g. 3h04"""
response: 8h39
